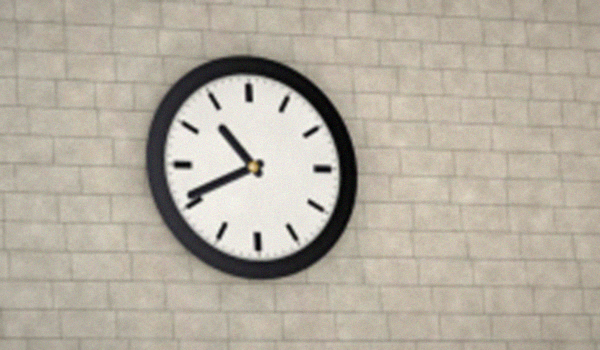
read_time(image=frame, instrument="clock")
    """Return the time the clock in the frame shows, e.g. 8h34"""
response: 10h41
